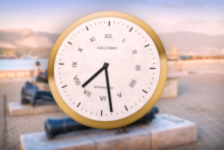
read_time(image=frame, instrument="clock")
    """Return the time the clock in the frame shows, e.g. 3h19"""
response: 7h28
